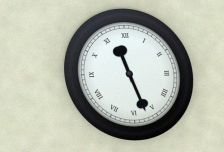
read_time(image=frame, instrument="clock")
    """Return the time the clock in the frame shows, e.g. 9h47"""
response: 11h27
